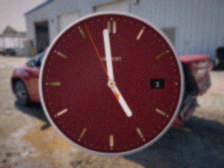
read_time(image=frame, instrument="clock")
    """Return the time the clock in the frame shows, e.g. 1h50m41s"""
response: 4h58m56s
